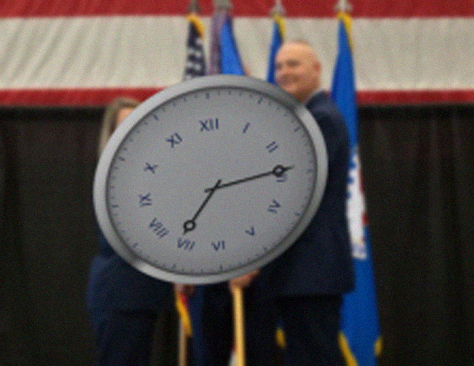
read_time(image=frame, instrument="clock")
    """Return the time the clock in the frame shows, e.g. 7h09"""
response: 7h14
